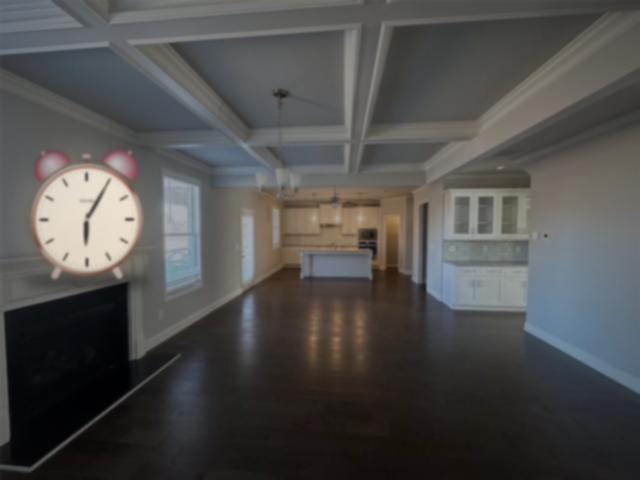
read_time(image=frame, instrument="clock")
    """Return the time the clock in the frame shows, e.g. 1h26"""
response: 6h05
